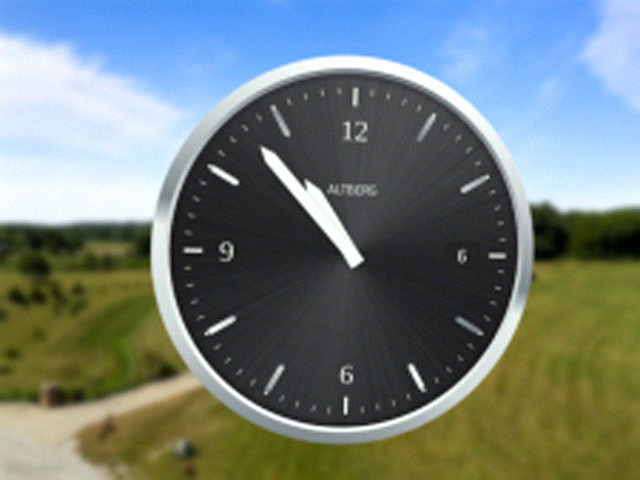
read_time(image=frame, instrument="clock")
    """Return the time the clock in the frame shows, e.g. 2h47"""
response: 10h53
